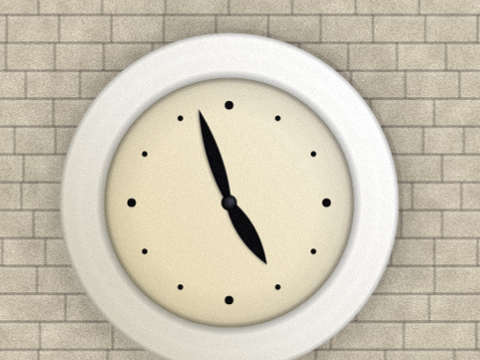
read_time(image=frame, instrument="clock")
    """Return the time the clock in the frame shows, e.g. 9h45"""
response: 4h57
